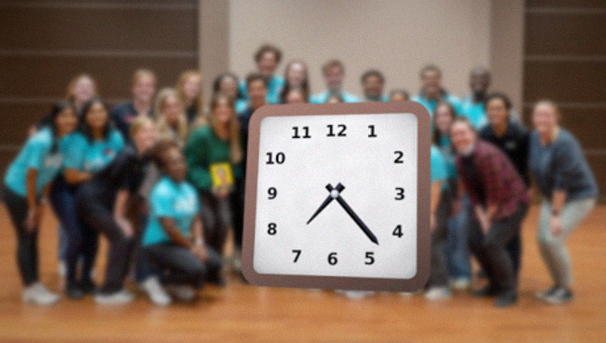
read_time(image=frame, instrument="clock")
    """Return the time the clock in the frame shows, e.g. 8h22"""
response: 7h23
